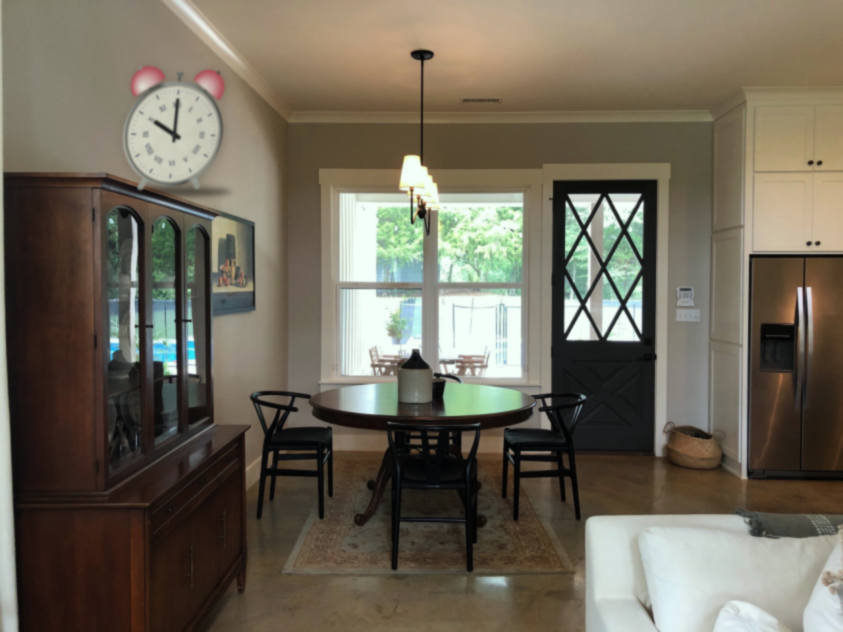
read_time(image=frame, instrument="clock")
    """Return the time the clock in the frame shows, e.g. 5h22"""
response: 10h00
